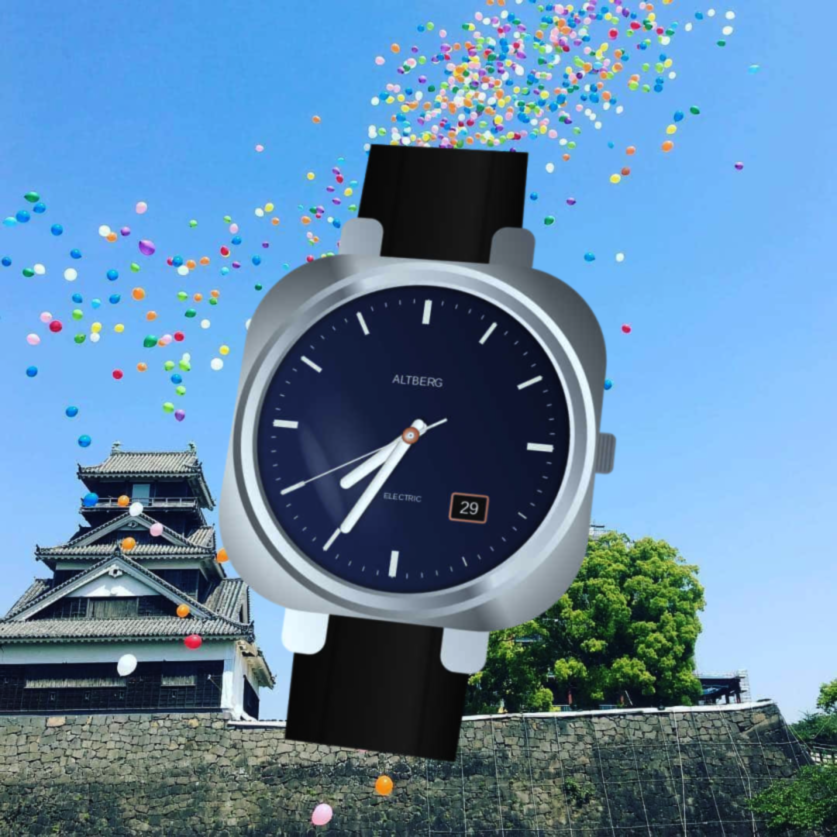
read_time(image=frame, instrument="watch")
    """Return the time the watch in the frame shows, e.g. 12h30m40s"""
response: 7h34m40s
